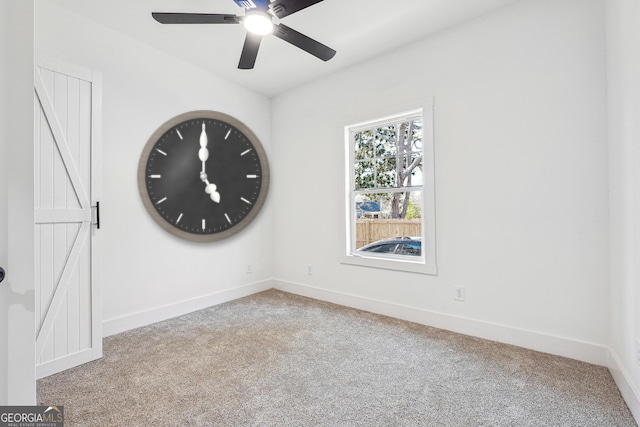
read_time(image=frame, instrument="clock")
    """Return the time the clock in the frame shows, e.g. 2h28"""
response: 5h00
